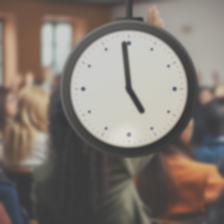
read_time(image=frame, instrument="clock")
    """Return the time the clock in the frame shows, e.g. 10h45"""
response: 4h59
